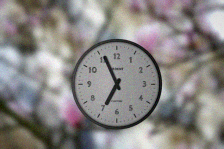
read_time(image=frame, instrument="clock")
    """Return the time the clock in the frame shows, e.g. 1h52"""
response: 6h56
